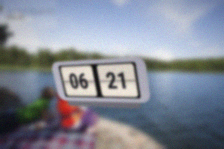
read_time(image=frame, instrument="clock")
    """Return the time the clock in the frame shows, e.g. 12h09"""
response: 6h21
